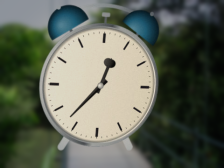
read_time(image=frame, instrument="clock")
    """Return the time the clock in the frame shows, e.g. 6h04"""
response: 12h37
